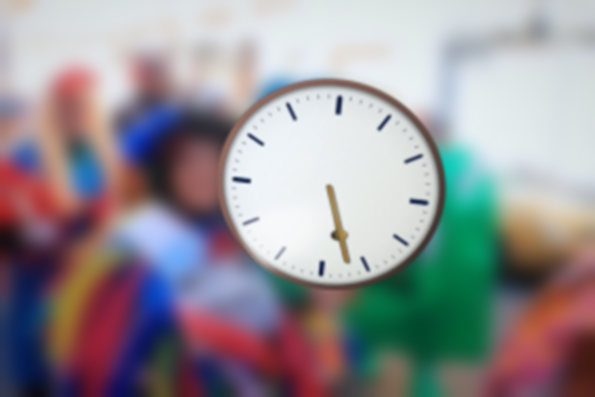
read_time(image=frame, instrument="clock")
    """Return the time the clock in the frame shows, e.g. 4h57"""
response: 5h27
